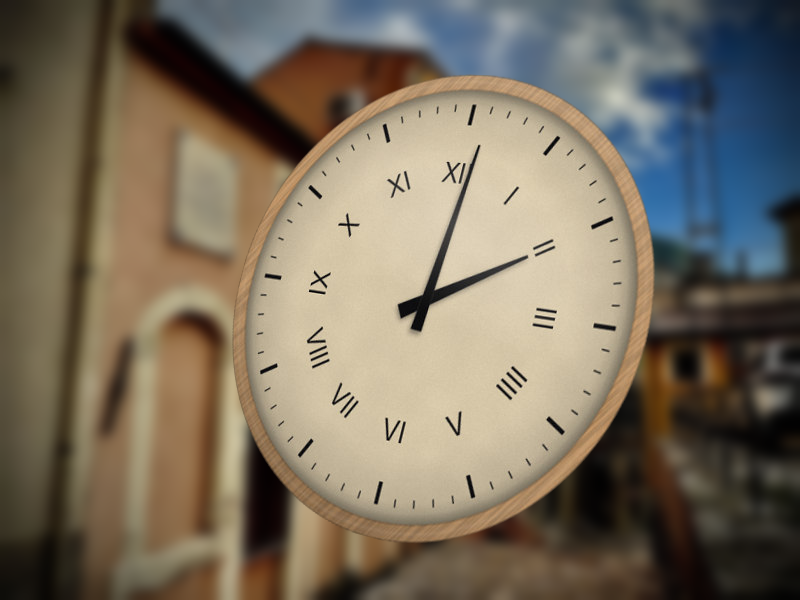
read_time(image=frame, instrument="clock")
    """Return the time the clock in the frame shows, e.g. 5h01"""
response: 2h01
